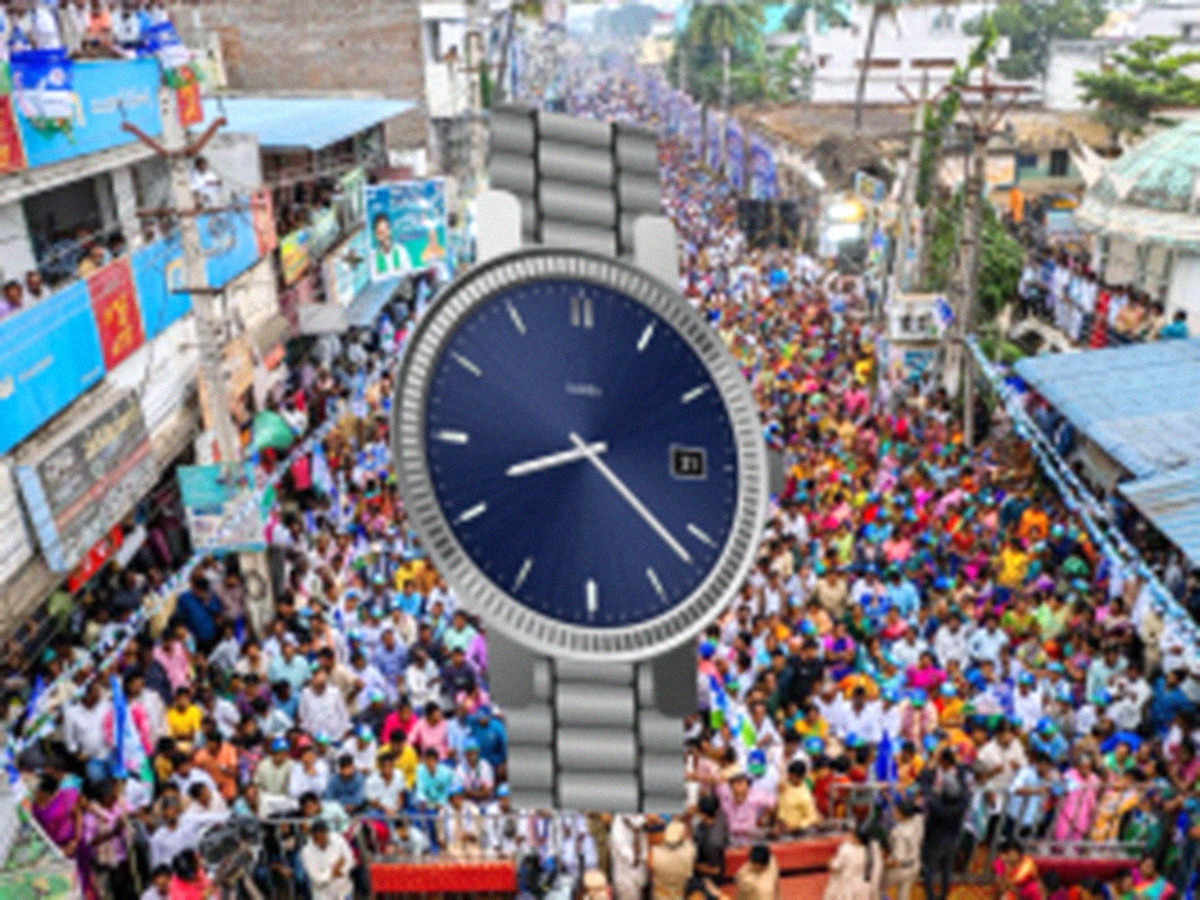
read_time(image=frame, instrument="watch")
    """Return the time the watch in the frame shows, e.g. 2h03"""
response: 8h22
